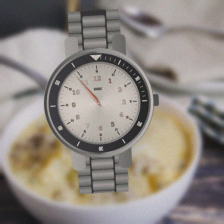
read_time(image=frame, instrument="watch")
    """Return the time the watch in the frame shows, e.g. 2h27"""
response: 10h54
